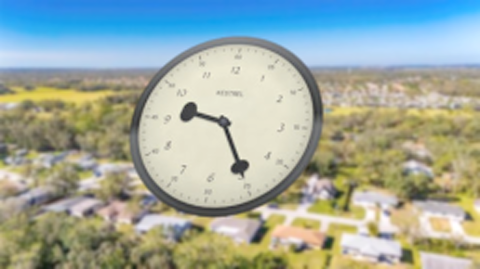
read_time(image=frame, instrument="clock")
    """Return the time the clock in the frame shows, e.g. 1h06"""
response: 9h25
